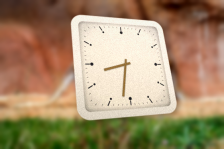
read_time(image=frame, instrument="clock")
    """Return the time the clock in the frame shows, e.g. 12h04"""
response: 8h32
